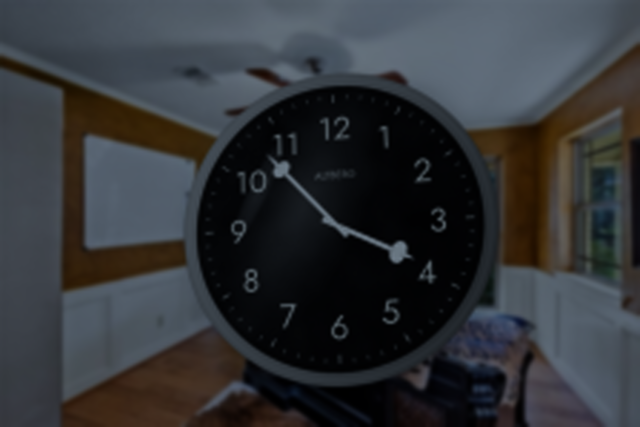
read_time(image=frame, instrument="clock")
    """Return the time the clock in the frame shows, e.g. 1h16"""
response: 3h53
